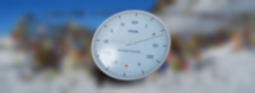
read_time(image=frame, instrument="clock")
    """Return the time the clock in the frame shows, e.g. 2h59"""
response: 9h11
